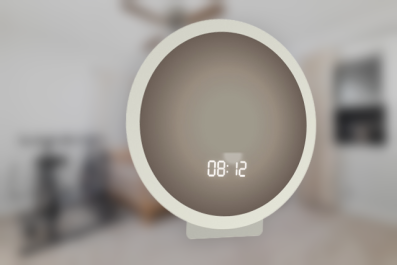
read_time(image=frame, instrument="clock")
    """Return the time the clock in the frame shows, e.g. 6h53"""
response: 8h12
